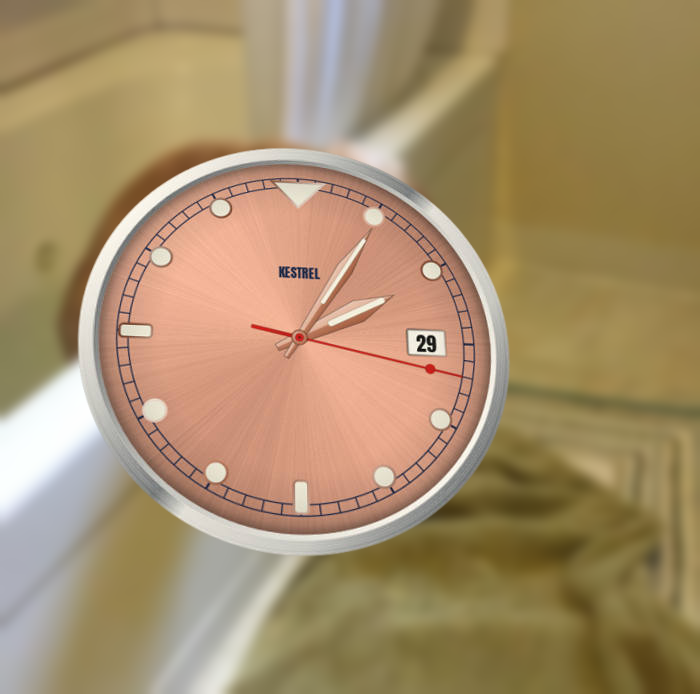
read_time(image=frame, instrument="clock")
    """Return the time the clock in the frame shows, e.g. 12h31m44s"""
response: 2h05m17s
